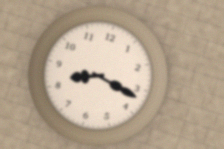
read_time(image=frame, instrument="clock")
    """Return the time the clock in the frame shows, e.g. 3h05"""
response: 8h17
